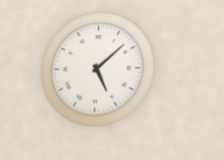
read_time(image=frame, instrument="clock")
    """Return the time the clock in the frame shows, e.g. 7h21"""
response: 5h08
